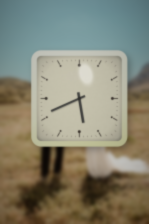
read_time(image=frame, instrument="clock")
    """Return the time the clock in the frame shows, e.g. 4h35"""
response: 5h41
